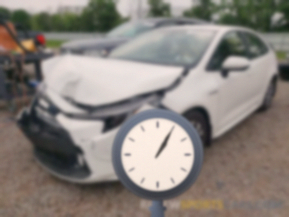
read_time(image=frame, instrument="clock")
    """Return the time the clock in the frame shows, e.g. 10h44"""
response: 1h05
